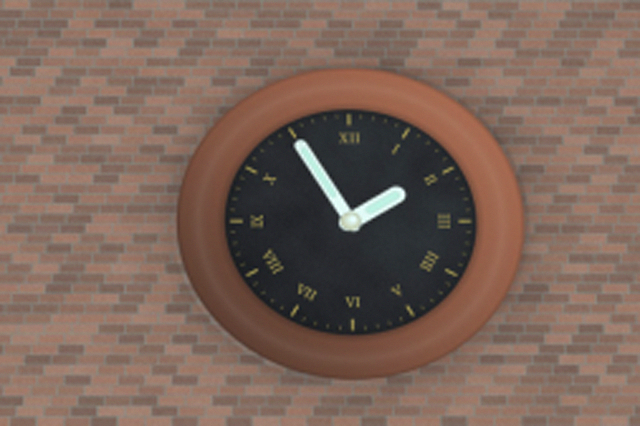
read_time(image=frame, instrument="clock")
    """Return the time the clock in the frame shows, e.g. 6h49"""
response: 1h55
